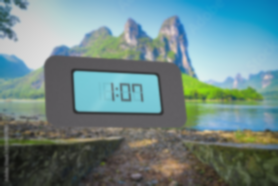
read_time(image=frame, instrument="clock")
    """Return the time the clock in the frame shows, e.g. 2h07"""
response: 1h07
